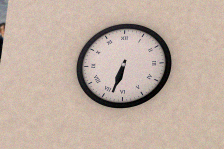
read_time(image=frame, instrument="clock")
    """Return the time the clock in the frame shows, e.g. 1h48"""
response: 6h33
